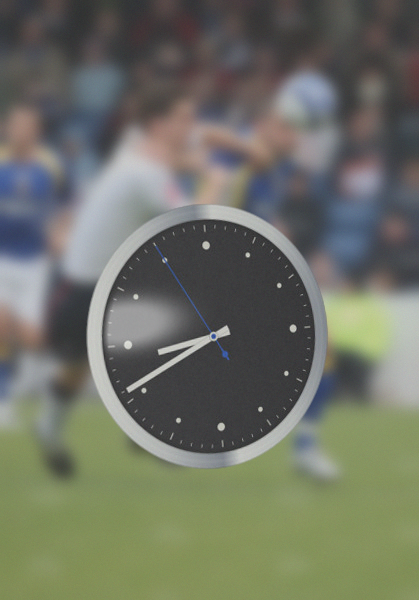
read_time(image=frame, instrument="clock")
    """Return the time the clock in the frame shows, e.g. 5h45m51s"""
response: 8h40m55s
